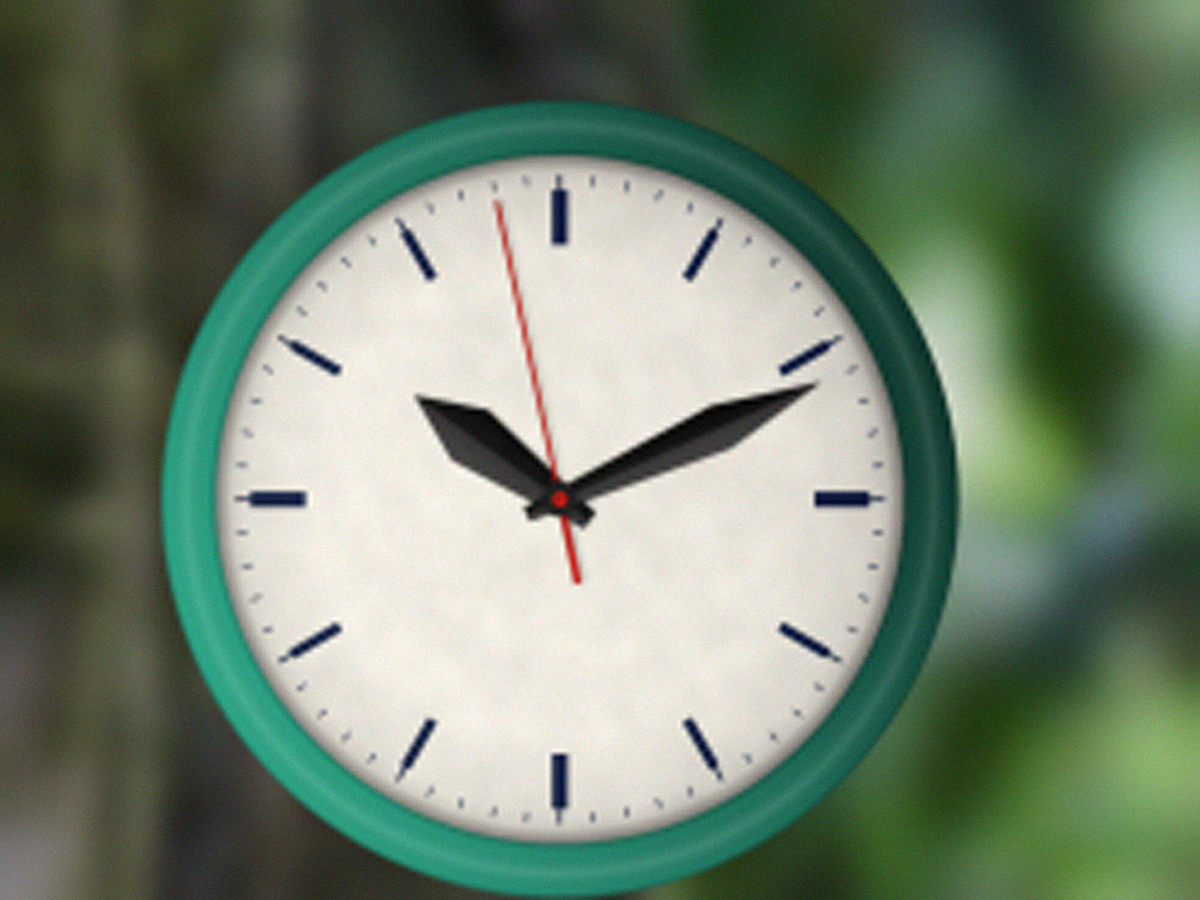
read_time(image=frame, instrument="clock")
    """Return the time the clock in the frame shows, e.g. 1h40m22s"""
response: 10h10m58s
